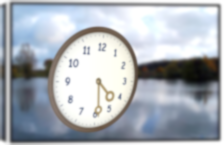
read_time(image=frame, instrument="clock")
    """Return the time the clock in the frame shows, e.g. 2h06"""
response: 4h29
